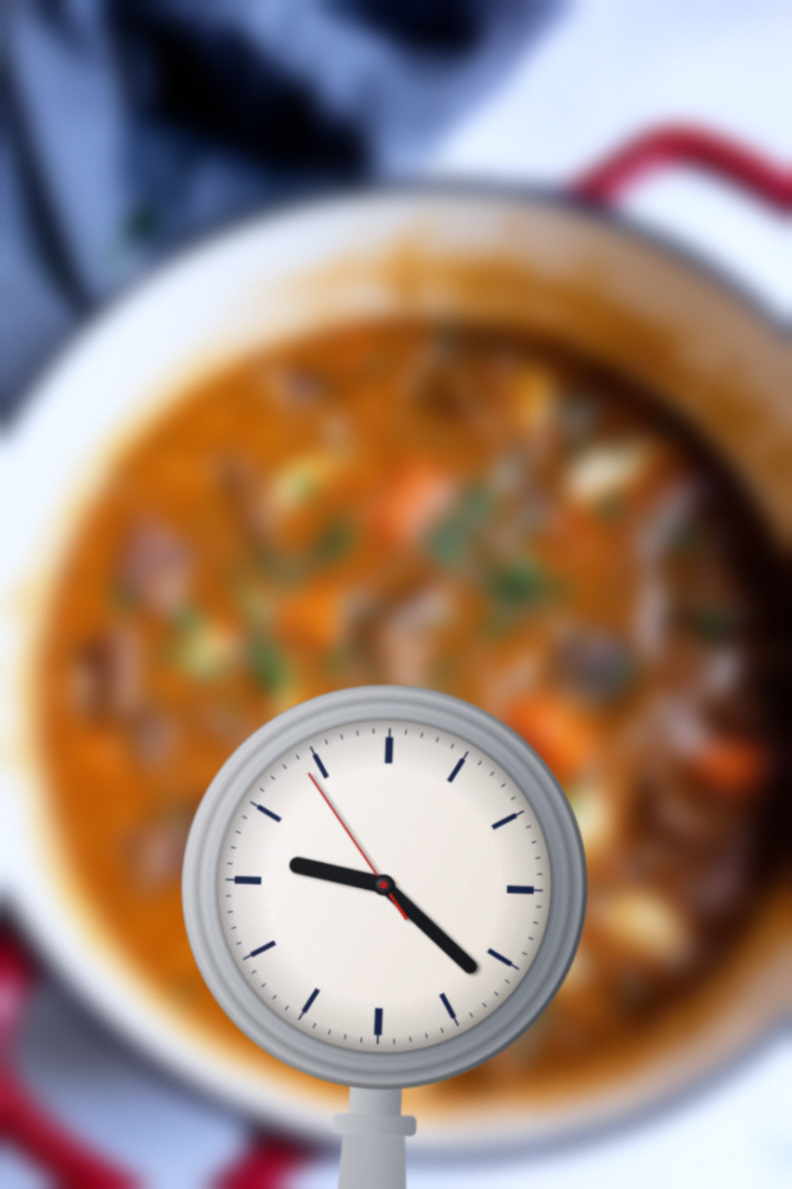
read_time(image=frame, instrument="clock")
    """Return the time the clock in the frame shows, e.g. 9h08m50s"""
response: 9h21m54s
